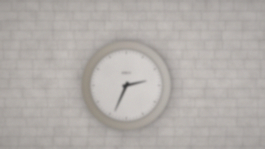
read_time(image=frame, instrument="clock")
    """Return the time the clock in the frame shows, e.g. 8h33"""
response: 2h34
